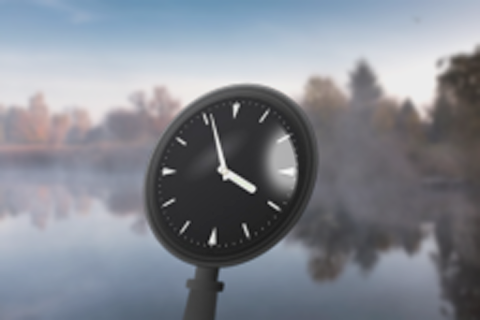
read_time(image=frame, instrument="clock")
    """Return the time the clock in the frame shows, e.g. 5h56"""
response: 3h56
